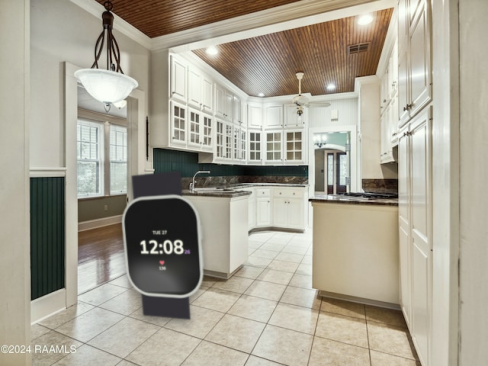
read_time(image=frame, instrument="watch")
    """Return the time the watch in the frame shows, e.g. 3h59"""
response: 12h08
